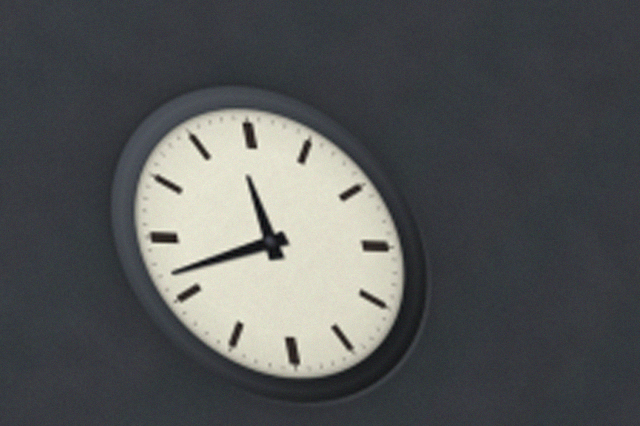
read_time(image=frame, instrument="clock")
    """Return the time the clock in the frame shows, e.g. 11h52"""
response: 11h42
